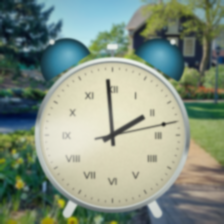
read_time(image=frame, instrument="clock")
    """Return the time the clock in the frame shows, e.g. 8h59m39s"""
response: 1h59m13s
